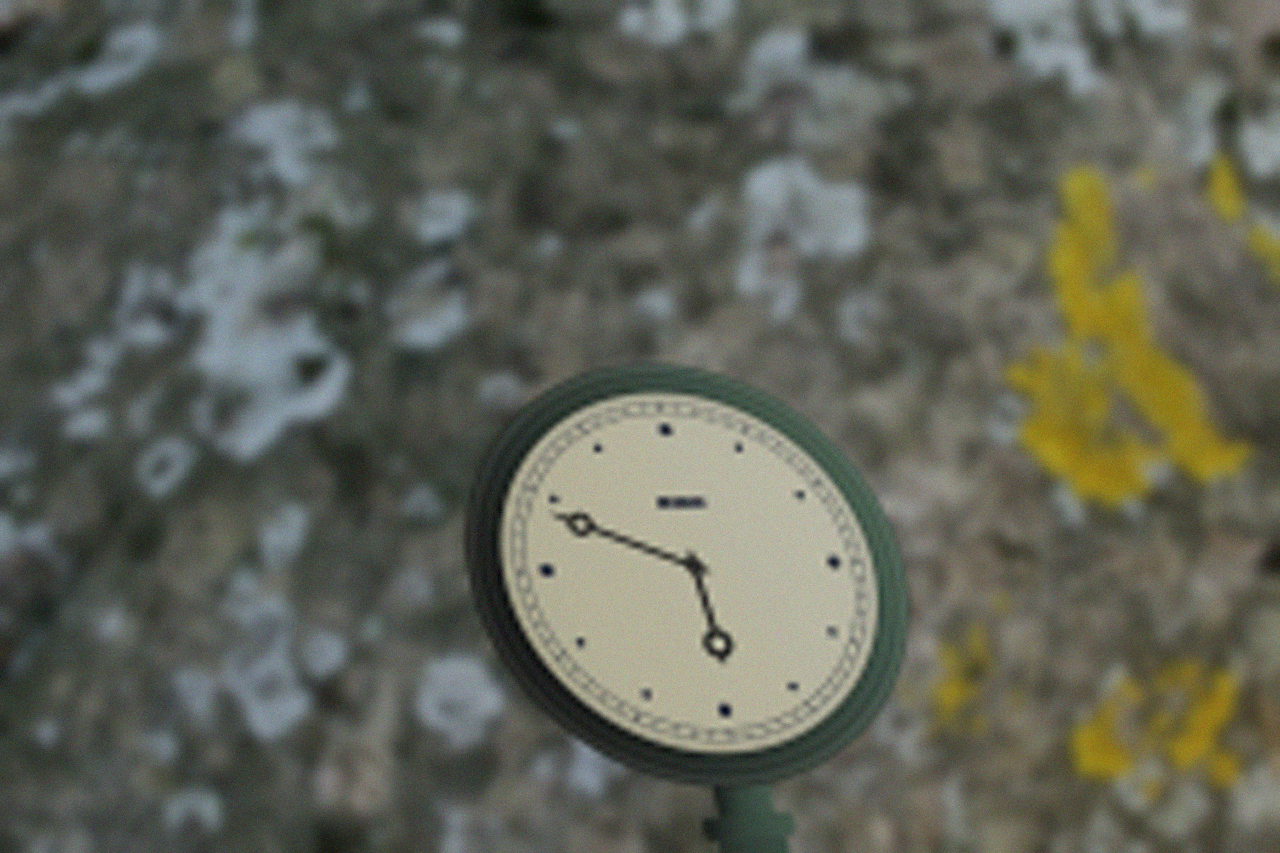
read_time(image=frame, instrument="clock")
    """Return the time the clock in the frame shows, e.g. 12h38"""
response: 5h49
